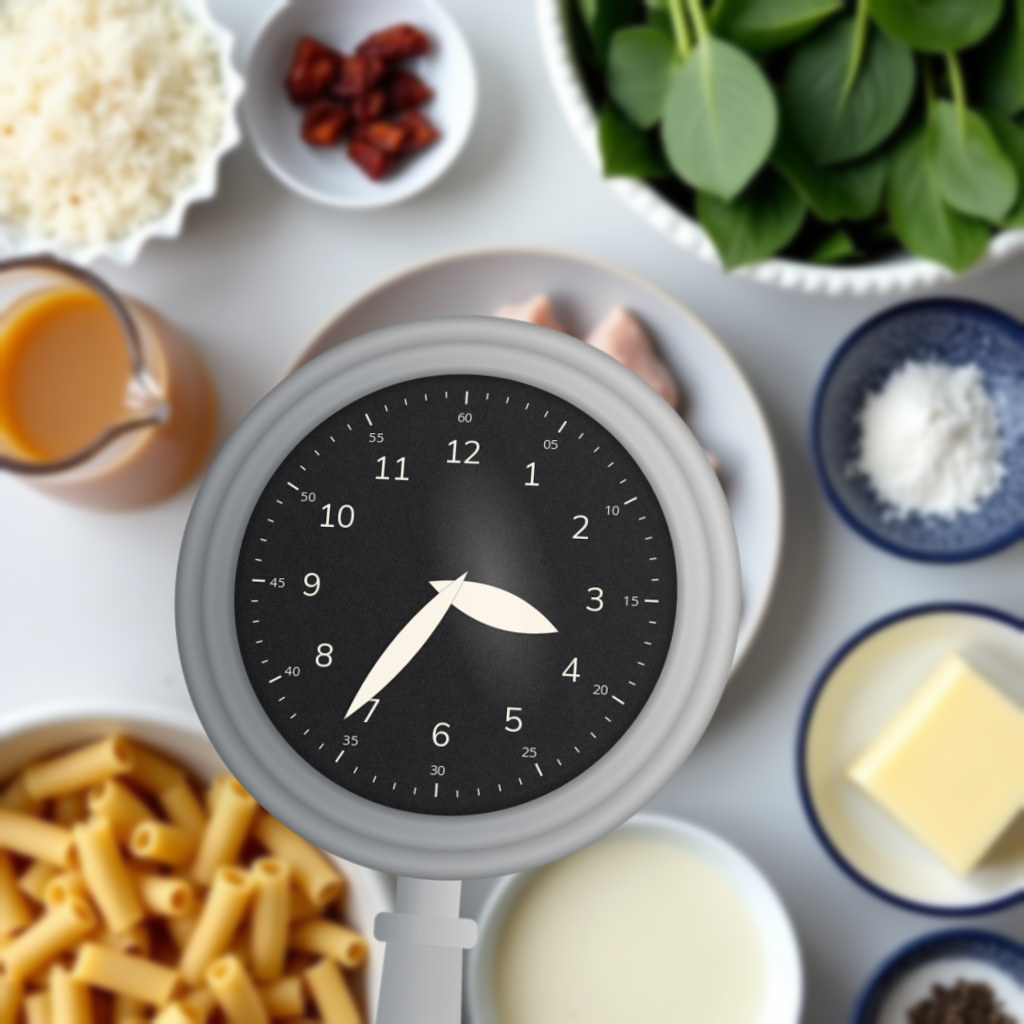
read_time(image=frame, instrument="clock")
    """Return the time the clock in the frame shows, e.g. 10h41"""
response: 3h36
